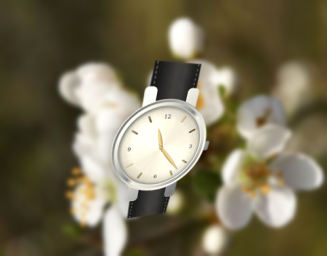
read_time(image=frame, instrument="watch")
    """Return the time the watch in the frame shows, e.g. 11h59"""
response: 11h23
